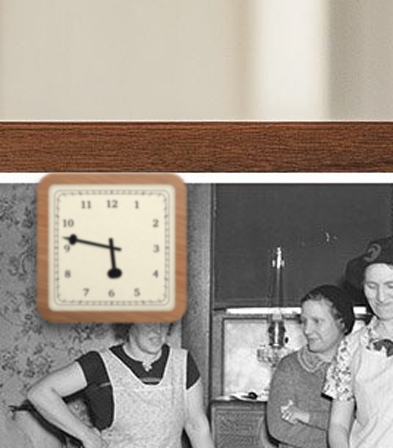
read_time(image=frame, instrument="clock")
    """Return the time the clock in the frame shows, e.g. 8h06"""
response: 5h47
